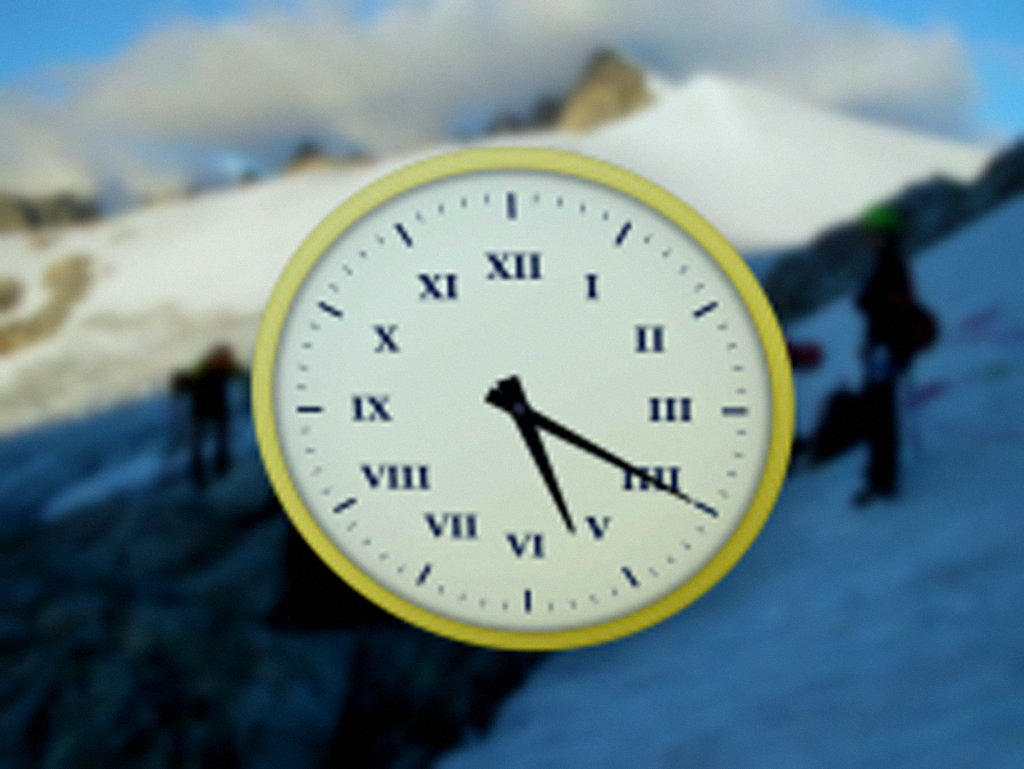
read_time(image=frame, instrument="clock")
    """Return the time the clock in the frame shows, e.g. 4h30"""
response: 5h20
